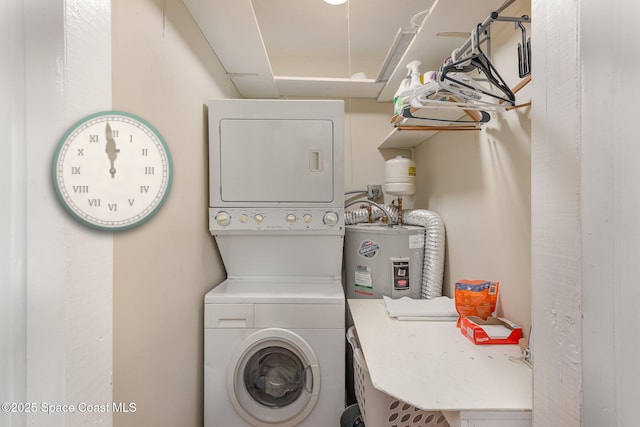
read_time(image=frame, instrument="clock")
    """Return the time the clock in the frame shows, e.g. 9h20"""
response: 11h59
